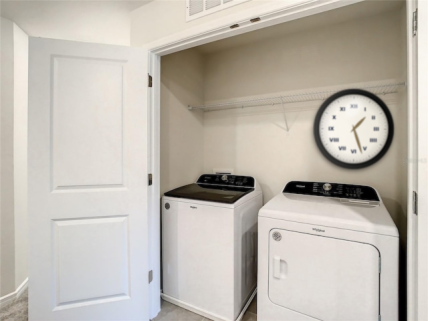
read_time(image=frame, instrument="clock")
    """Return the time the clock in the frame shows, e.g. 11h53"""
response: 1h27
